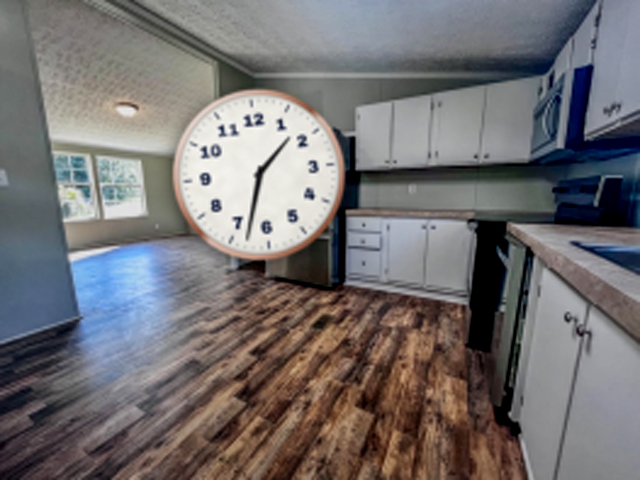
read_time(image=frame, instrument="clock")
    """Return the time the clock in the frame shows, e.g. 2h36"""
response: 1h33
